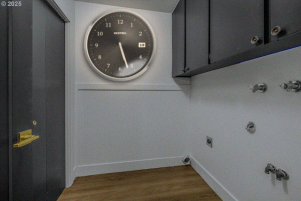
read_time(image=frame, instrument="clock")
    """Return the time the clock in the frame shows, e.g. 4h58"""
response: 5h27
